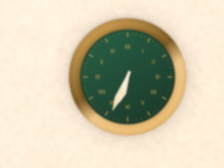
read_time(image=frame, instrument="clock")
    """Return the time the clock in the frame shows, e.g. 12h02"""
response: 6h34
